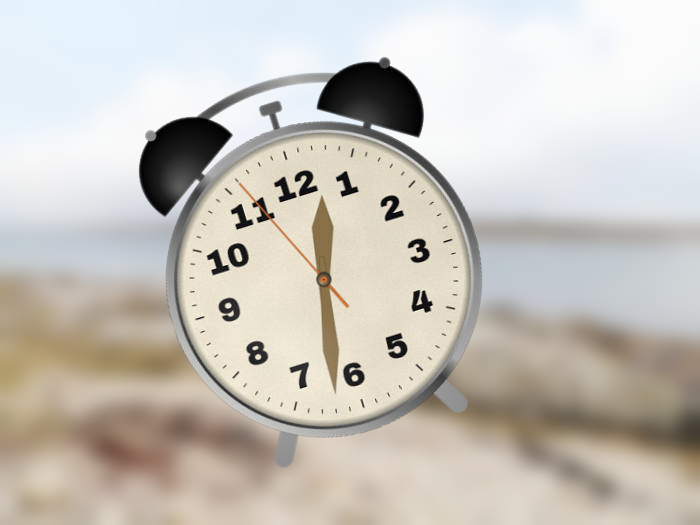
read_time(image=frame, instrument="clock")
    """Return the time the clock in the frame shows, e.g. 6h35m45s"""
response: 12h31m56s
